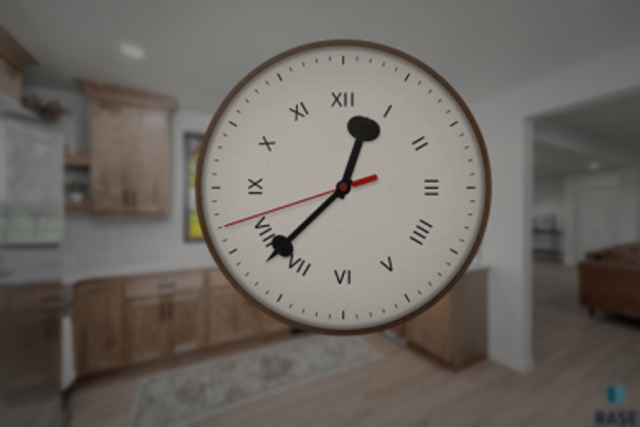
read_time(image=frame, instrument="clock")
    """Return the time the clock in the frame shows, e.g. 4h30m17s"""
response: 12h37m42s
